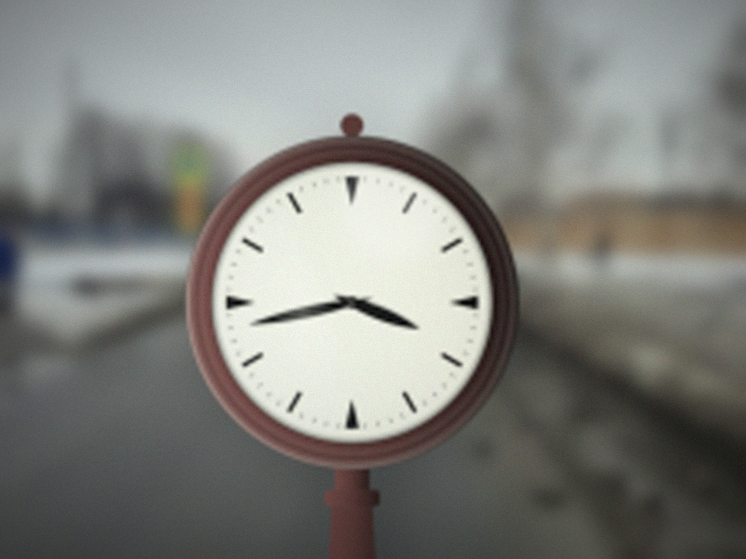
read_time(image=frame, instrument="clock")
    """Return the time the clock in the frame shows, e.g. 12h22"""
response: 3h43
